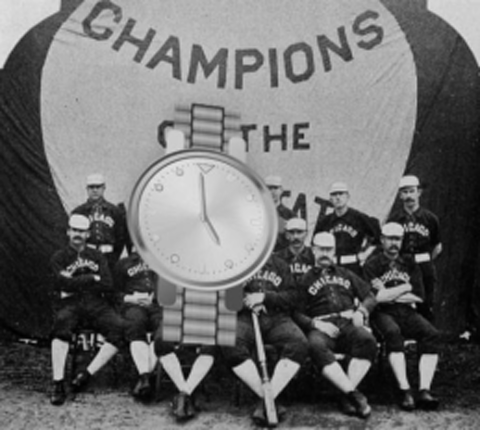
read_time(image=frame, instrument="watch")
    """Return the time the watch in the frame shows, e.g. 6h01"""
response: 4h59
